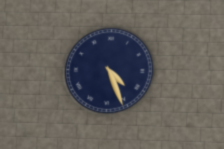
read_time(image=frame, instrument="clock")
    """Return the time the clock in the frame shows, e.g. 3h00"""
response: 4h26
